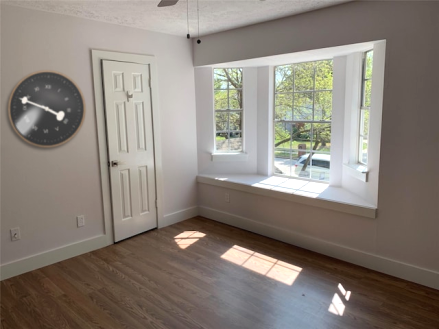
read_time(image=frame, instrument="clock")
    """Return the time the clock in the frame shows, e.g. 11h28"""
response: 3h48
